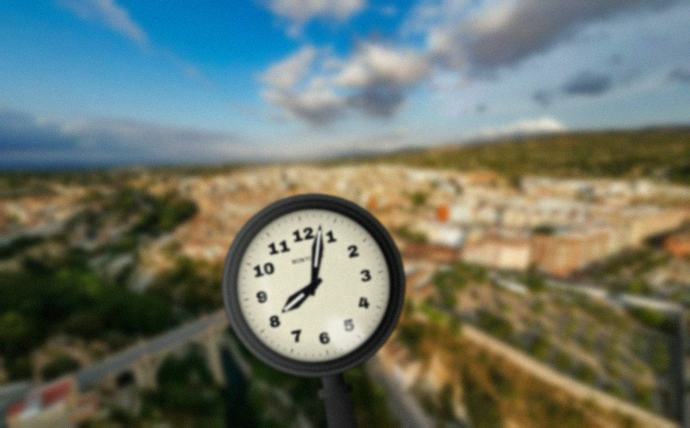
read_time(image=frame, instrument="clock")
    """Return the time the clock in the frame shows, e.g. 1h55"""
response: 8h03
